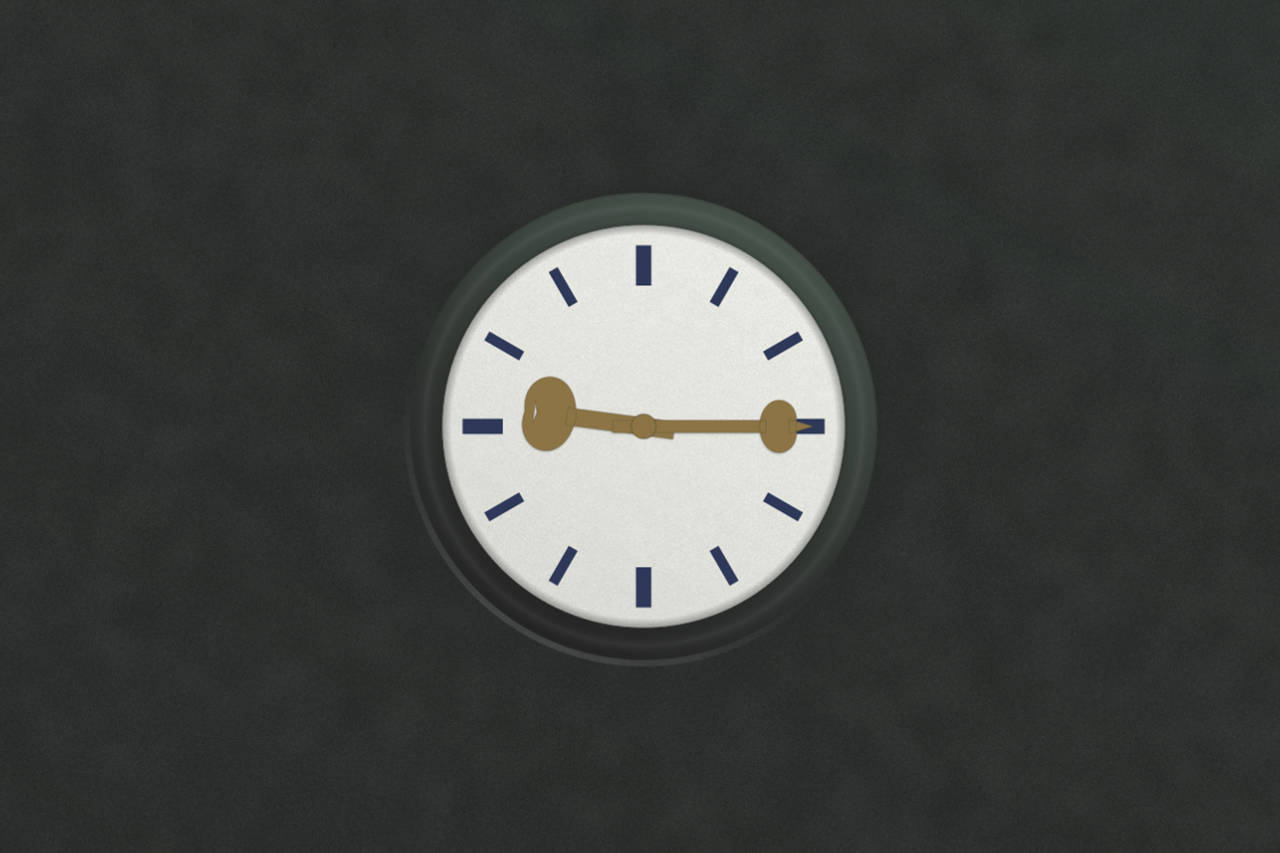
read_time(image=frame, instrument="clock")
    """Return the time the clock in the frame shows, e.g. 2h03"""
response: 9h15
